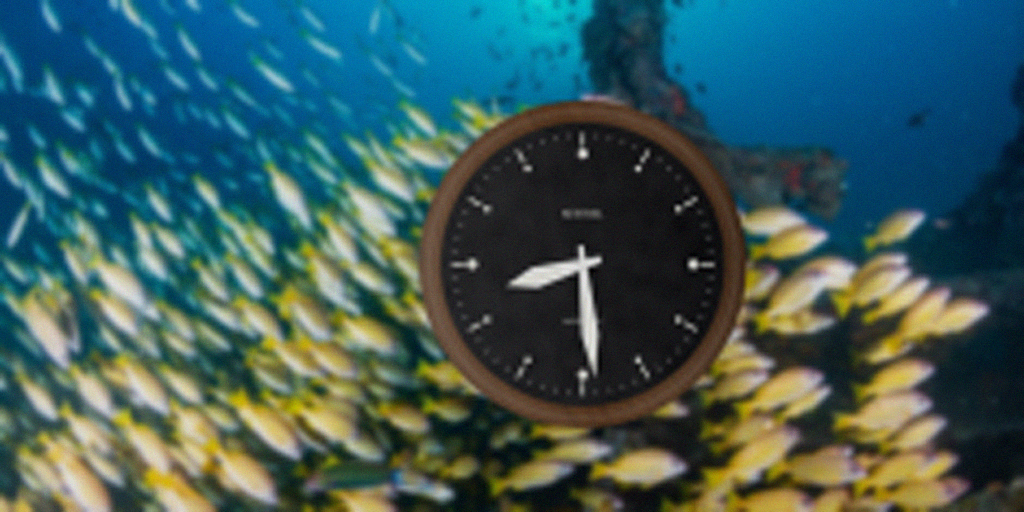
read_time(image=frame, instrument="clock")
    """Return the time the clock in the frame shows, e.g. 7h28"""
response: 8h29
